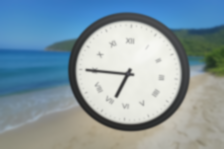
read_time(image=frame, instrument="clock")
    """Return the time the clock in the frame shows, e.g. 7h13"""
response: 6h45
